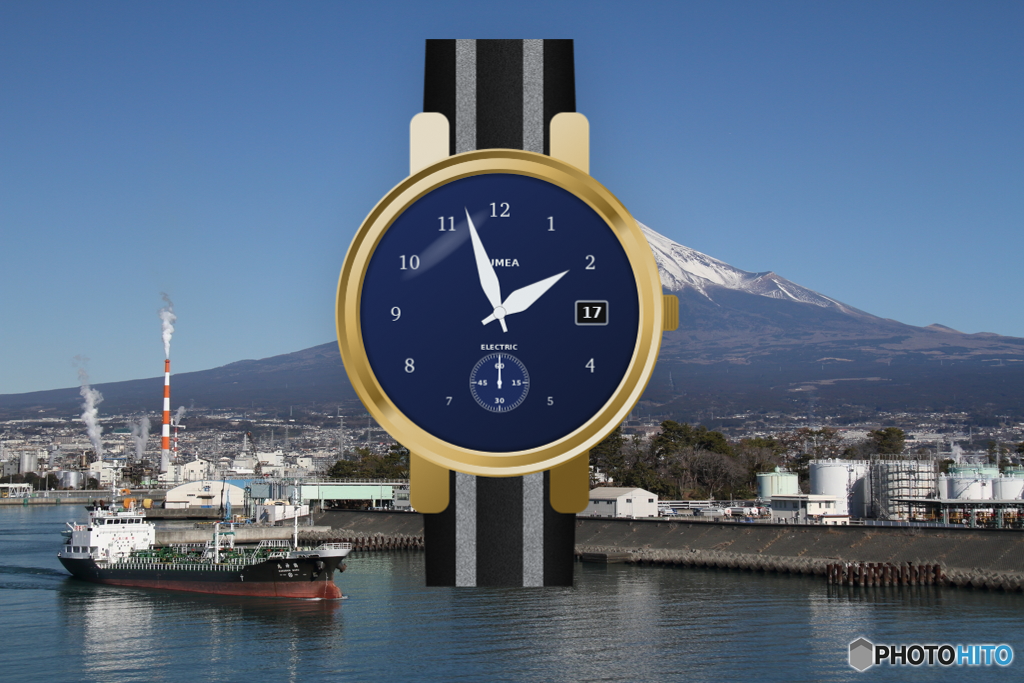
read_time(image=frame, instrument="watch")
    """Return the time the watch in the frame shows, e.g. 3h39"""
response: 1h57
